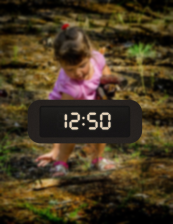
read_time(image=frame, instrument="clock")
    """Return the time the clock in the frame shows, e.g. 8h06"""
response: 12h50
